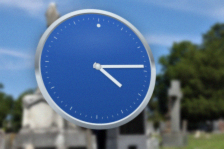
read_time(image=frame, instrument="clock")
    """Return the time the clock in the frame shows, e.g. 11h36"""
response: 4h14
